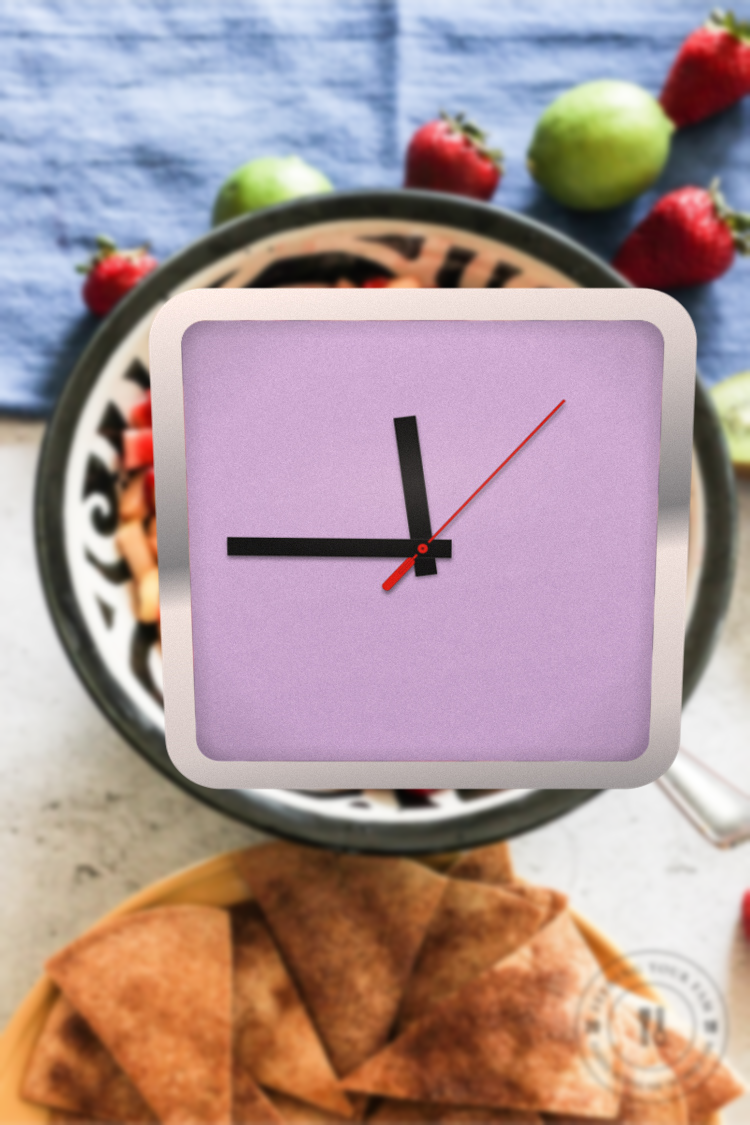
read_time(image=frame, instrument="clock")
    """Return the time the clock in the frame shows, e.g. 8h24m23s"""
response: 11h45m07s
